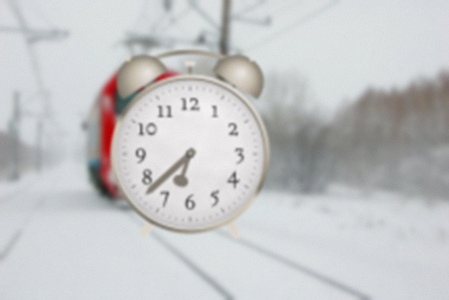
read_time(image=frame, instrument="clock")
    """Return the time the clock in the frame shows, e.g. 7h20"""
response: 6h38
